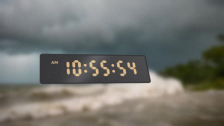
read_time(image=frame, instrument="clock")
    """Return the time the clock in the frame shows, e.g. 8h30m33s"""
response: 10h55m54s
